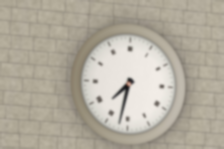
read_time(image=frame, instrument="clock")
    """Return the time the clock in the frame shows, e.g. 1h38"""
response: 7h32
